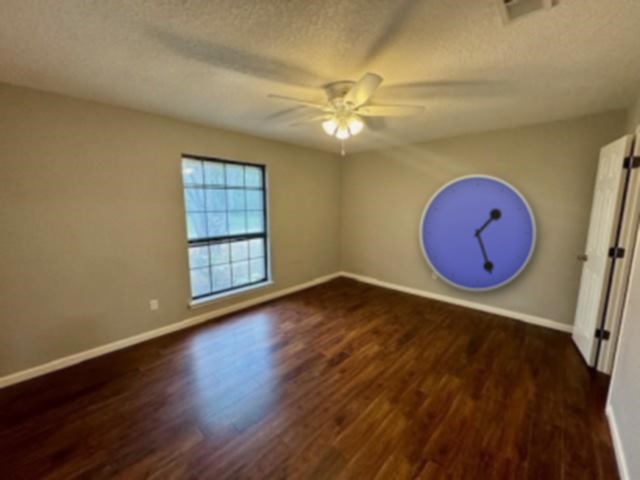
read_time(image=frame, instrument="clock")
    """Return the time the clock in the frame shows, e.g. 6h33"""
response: 1h27
